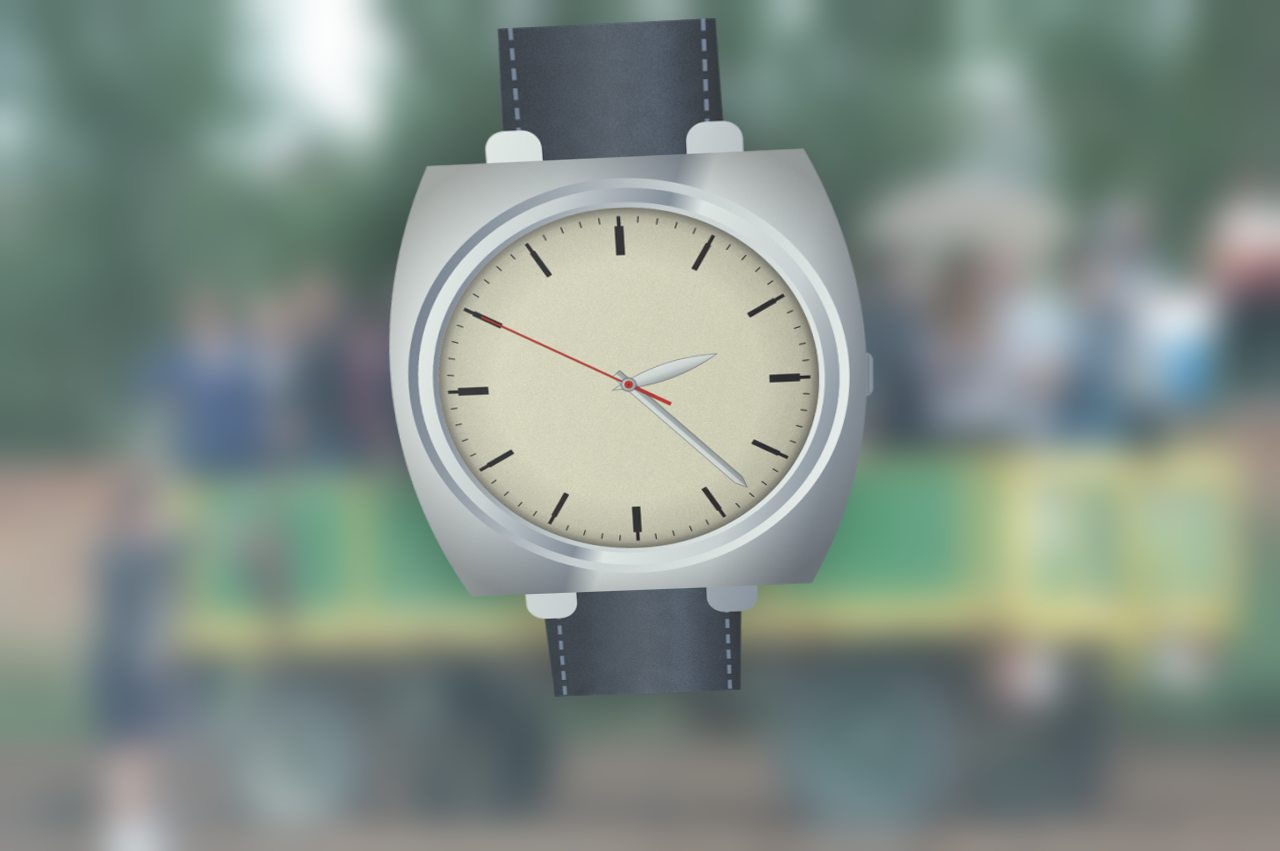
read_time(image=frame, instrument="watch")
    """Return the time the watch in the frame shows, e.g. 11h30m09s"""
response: 2h22m50s
